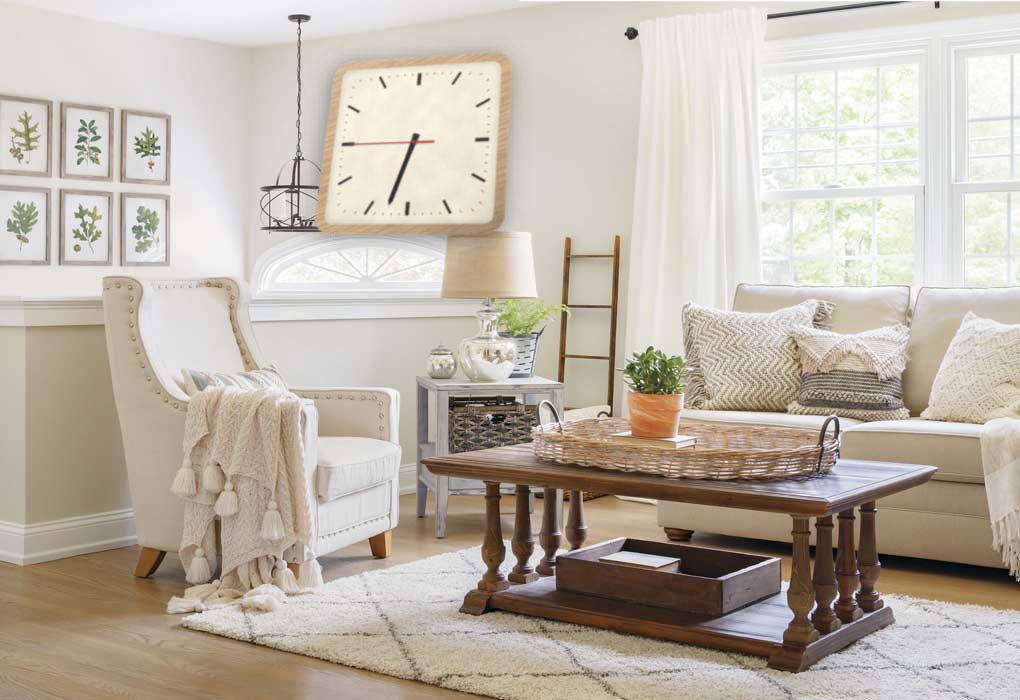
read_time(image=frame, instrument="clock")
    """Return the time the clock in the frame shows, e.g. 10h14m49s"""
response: 6h32m45s
